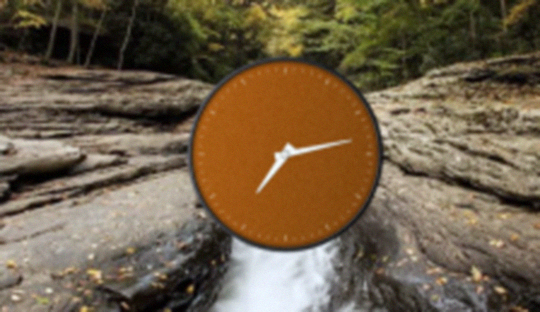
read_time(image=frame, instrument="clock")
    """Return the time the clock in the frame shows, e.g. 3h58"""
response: 7h13
